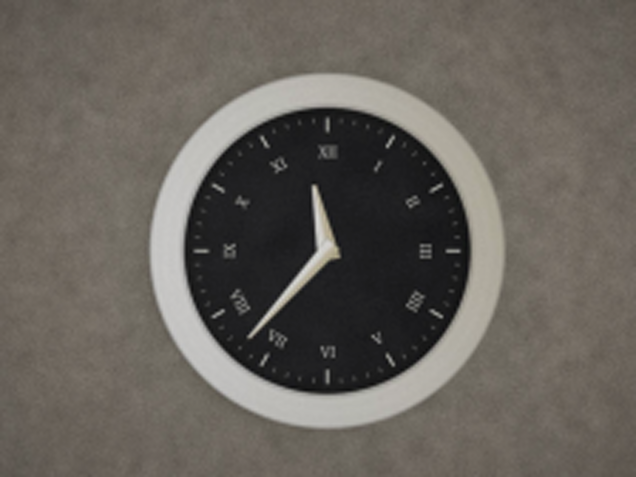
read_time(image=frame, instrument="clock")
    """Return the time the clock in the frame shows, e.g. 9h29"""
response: 11h37
